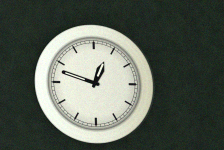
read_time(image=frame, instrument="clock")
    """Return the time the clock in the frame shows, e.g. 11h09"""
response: 12h48
